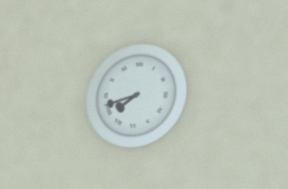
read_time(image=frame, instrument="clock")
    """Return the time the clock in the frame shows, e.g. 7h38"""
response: 7h42
